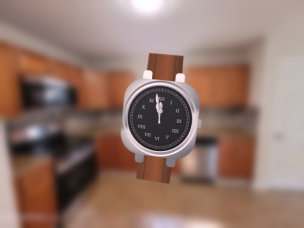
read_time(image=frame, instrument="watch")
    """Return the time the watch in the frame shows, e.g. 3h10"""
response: 11h58
